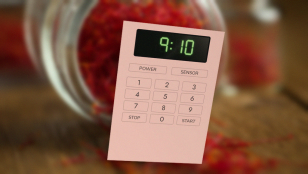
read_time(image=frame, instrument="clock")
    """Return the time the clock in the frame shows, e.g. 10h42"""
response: 9h10
